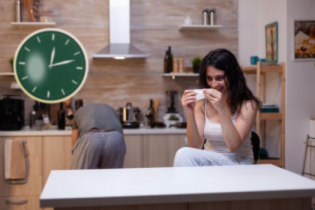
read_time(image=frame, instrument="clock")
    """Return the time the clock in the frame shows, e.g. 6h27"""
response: 12h12
